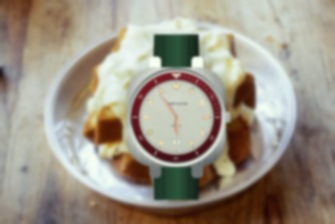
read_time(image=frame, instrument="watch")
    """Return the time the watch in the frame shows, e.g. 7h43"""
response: 5h54
